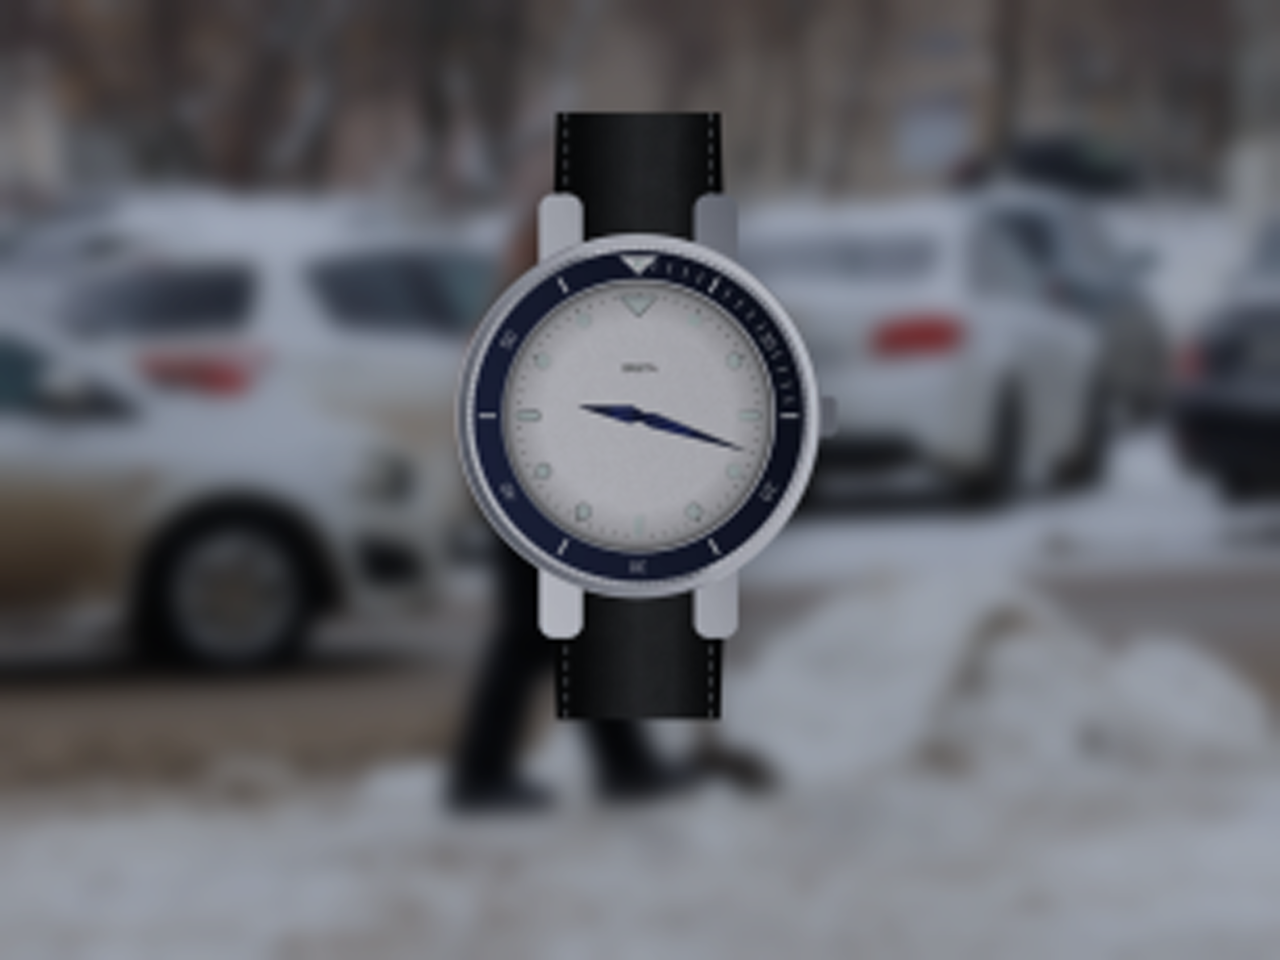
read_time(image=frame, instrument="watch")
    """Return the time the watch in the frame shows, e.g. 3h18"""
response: 9h18
